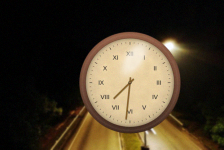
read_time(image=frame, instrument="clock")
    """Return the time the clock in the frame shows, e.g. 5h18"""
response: 7h31
